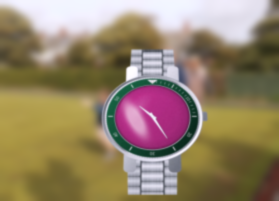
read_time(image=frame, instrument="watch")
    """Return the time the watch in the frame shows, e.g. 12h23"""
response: 10h25
